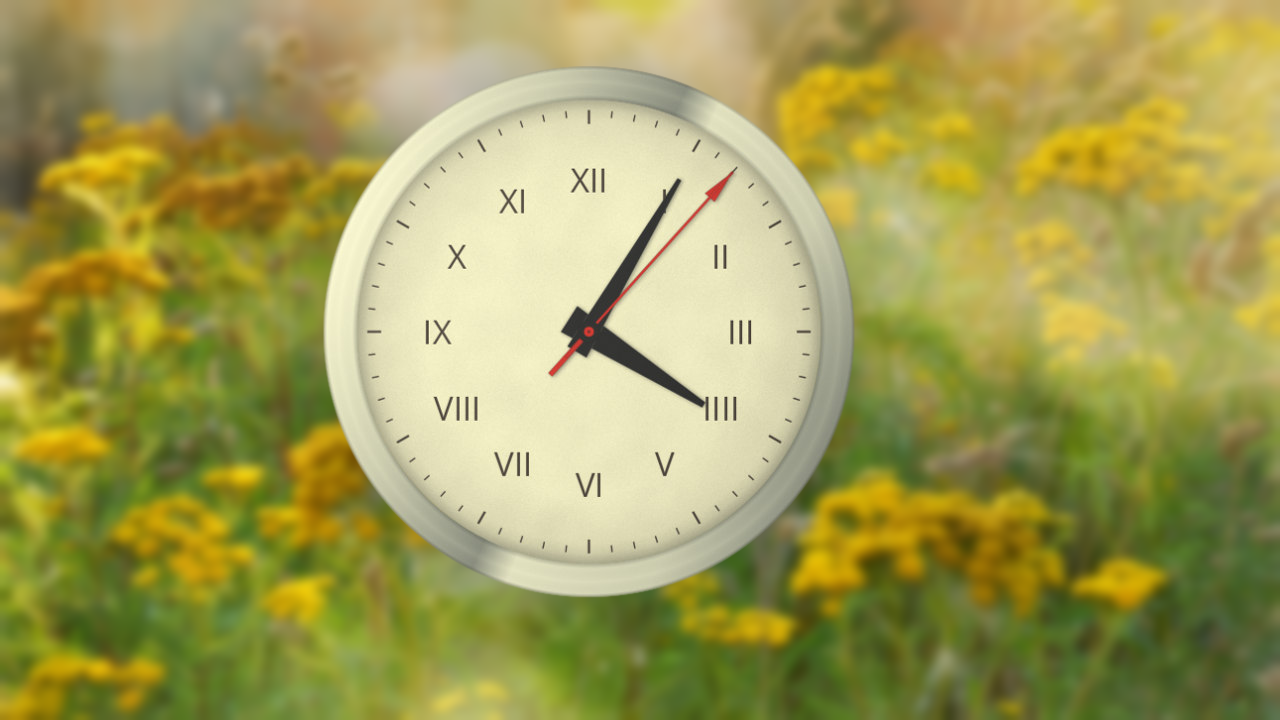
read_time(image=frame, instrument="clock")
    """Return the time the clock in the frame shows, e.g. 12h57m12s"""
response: 4h05m07s
